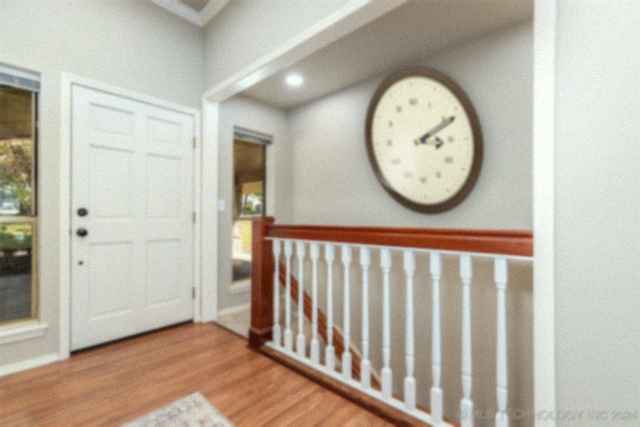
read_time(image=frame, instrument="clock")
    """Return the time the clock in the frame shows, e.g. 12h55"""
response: 3h11
